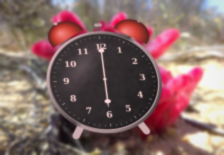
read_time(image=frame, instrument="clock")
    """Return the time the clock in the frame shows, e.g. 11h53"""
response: 6h00
